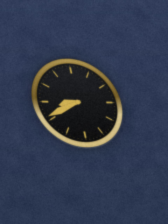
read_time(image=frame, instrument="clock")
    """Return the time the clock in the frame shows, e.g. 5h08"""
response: 8h41
